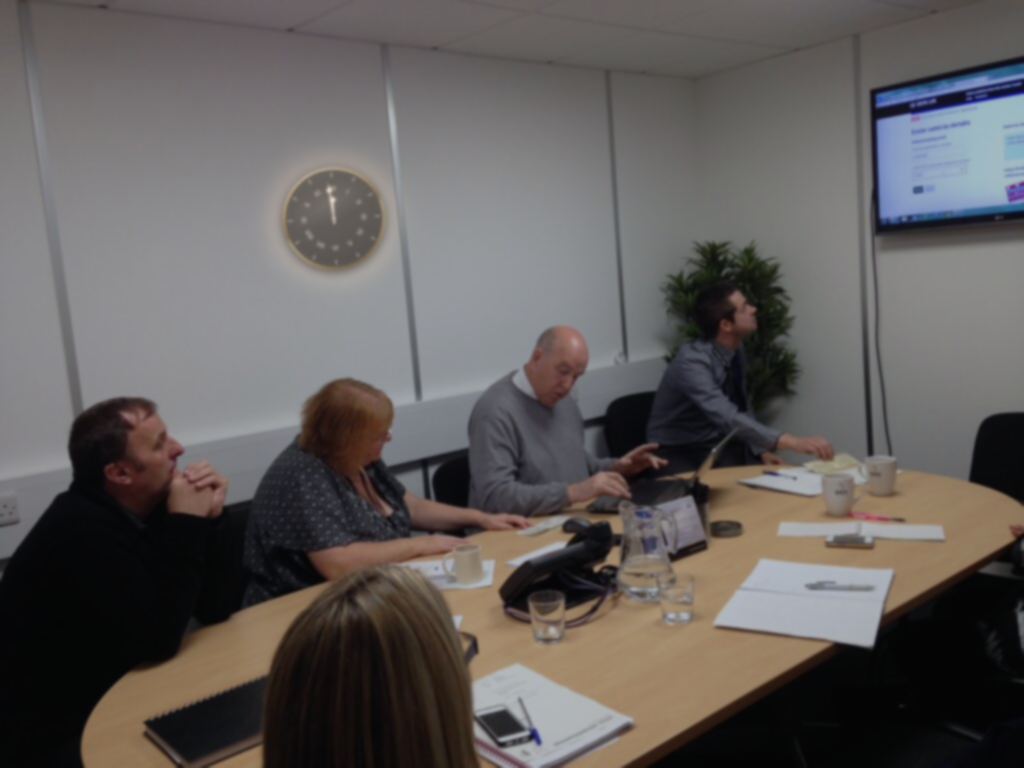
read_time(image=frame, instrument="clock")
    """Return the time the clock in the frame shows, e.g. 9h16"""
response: 11h59
